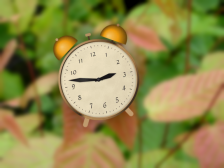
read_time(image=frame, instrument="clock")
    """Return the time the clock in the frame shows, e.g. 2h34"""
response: 2h47
